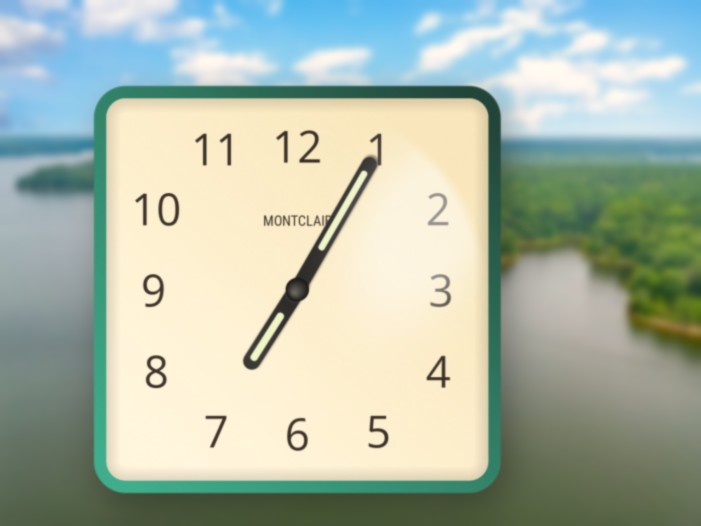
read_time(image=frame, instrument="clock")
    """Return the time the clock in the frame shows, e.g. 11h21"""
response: 7h05
